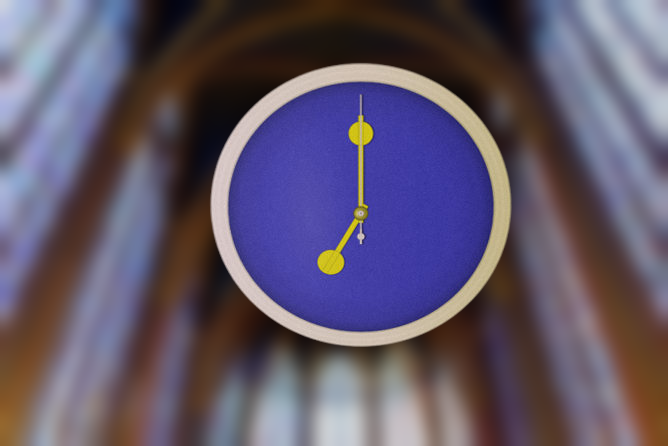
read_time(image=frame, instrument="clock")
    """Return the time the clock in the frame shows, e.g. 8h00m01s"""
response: 7h00m00s
